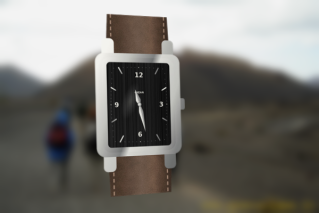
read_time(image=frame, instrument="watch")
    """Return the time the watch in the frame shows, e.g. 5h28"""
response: 11h28
